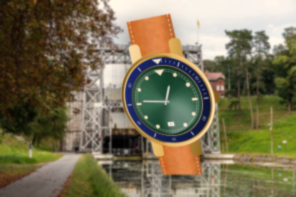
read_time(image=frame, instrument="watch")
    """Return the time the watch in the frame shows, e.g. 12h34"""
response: 12h46
